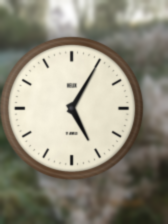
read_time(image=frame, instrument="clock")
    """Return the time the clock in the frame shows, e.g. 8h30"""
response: 5h05
